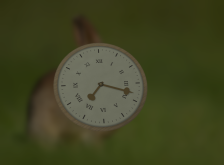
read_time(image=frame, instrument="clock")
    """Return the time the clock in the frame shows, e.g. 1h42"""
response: 7h18
